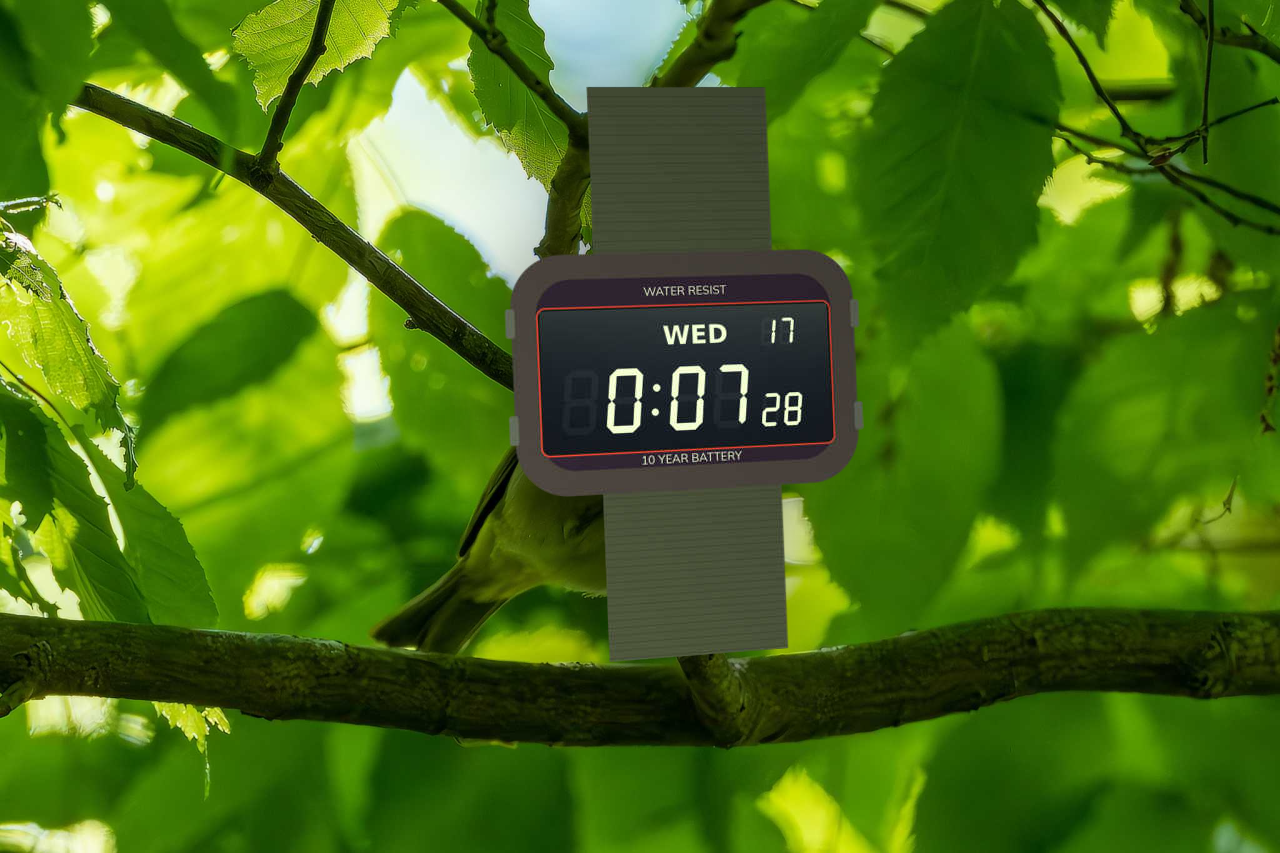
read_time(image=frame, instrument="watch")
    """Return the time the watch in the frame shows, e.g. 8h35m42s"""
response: 0h07m28s
